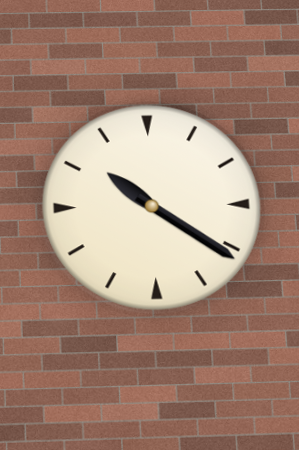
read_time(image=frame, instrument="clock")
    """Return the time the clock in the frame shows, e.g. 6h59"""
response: 10h21
